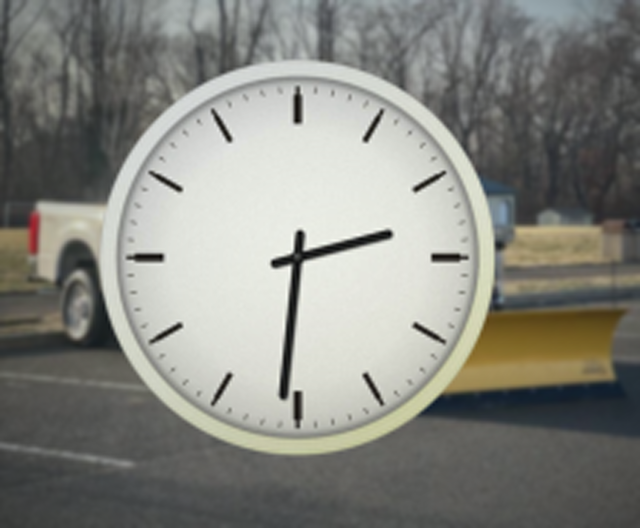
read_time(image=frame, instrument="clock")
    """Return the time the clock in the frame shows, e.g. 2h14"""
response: 2h31
